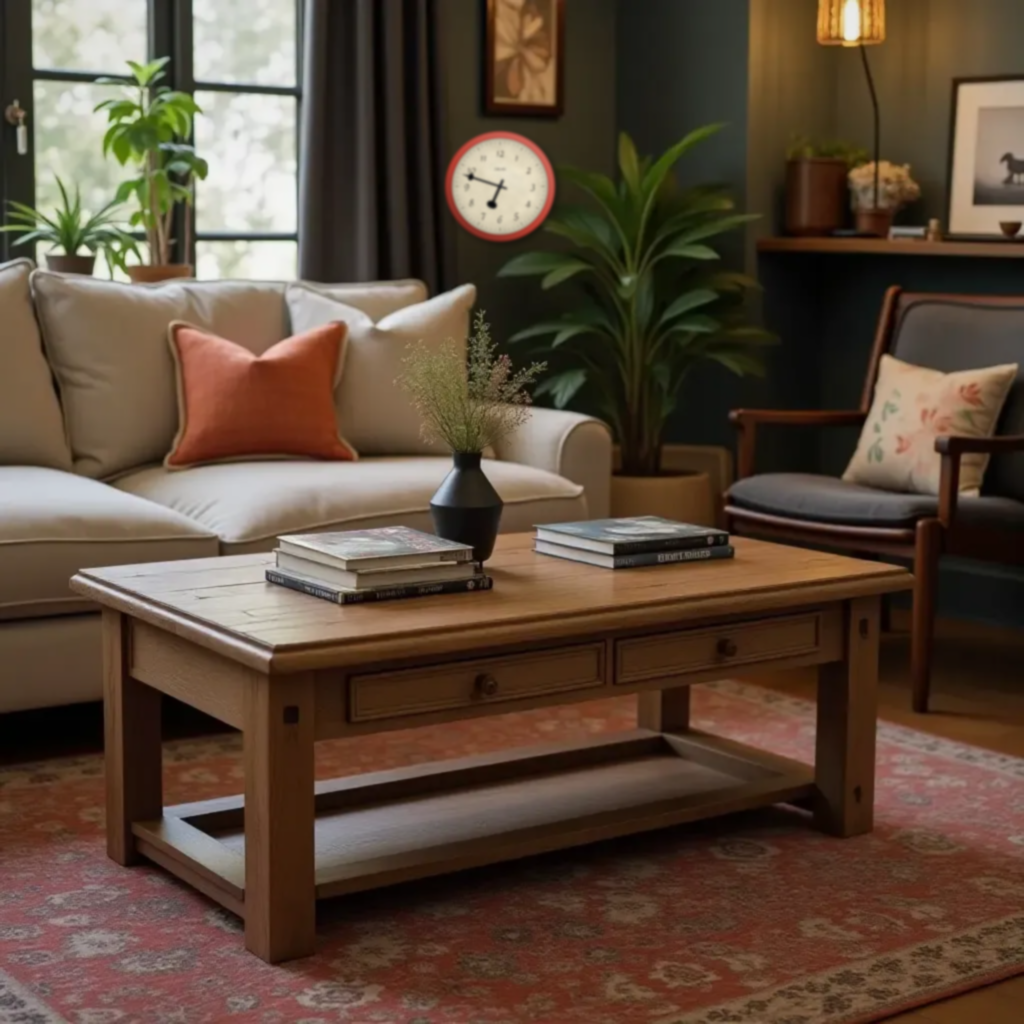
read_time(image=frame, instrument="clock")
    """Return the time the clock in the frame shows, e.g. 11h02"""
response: 6h48
